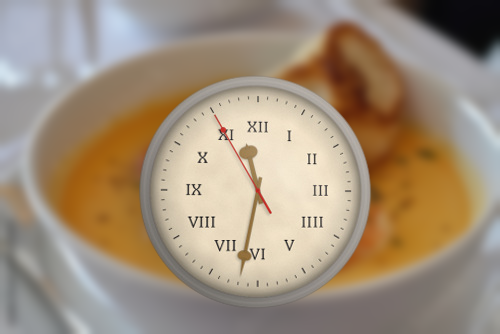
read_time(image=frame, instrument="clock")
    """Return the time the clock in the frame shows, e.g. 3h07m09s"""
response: 11h31m55s
